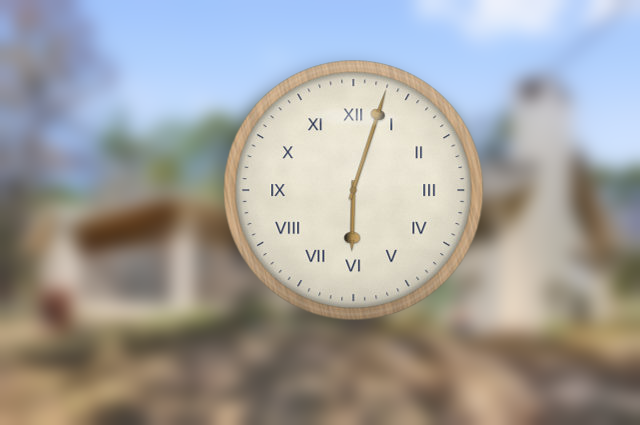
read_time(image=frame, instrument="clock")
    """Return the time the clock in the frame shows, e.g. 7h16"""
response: 6h03
